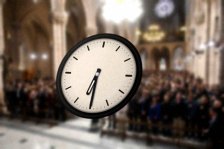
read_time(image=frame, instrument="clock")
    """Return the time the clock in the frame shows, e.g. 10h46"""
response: 6h30
